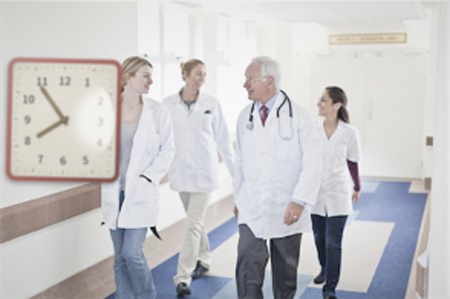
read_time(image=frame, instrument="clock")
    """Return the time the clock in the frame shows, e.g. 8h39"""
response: 7h54
